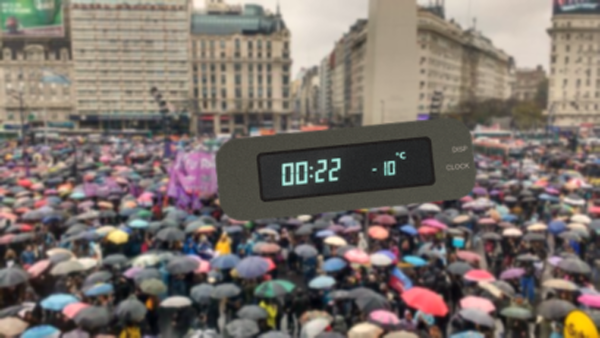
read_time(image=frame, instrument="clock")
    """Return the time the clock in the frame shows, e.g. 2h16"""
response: 0h22
